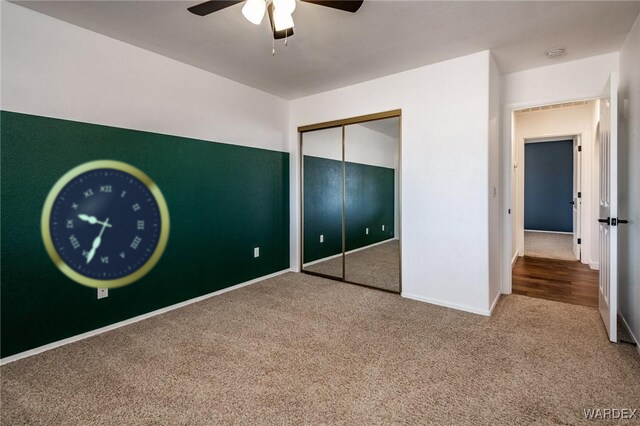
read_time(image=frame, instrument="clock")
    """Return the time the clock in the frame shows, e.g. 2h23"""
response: 9h34
